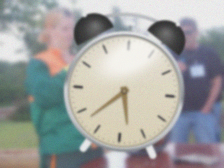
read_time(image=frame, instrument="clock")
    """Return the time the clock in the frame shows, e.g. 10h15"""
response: 5h38
